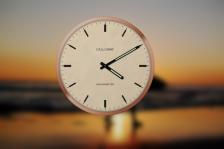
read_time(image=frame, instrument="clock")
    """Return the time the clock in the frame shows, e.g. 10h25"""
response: 4h10
